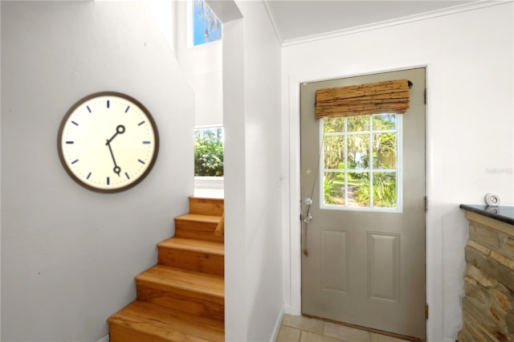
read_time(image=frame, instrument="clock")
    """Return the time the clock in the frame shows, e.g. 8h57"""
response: 1h27
